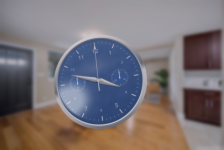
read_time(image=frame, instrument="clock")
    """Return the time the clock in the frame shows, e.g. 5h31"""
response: 3h48
